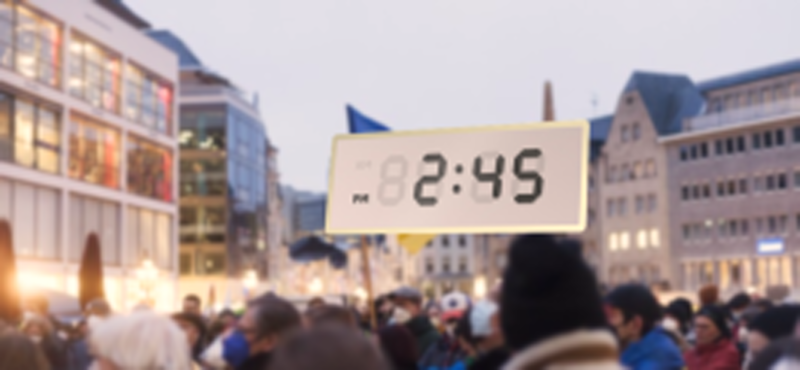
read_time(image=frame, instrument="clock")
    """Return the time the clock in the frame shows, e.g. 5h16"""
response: 2h45
